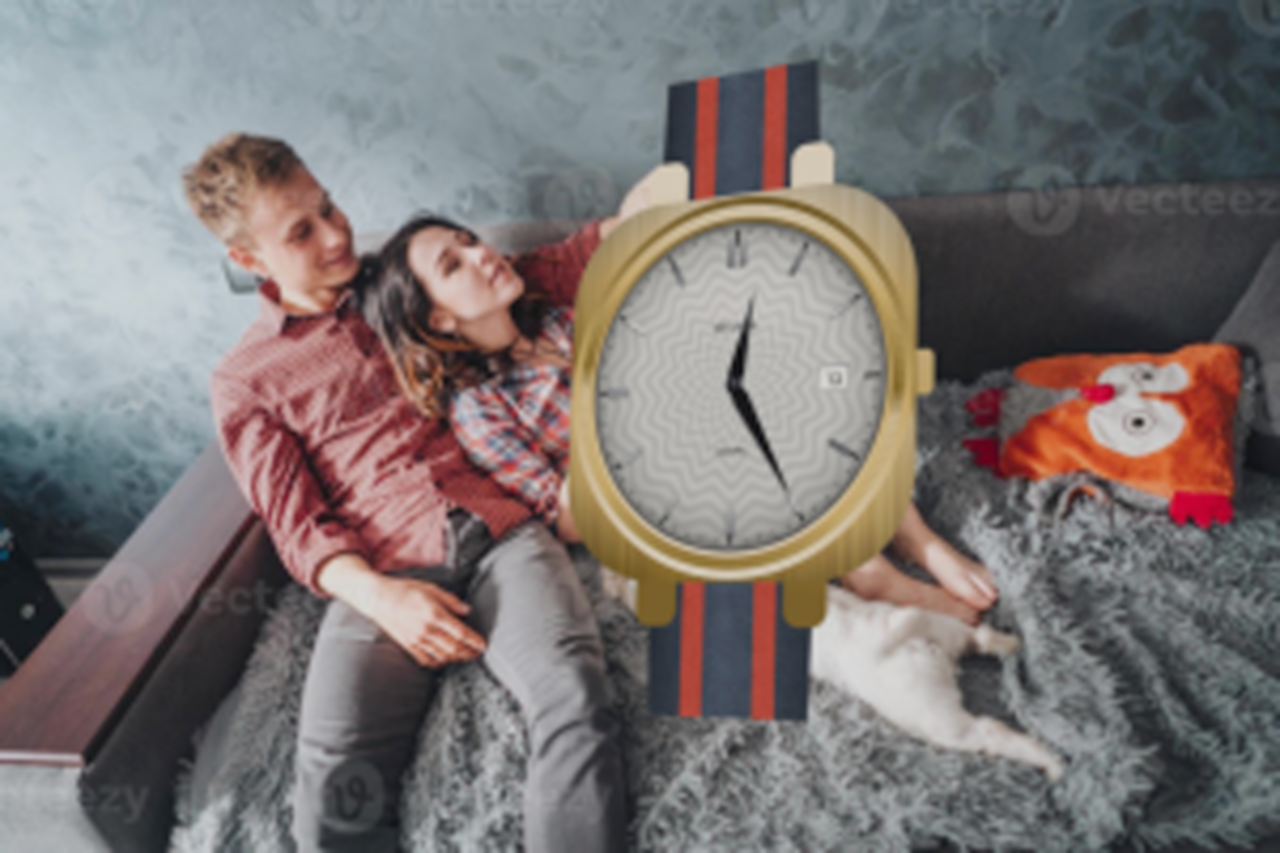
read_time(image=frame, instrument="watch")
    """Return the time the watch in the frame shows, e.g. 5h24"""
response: 12h25
